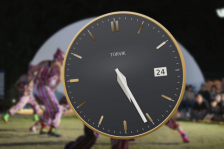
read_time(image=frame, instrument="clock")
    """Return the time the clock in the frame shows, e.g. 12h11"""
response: 5h26
